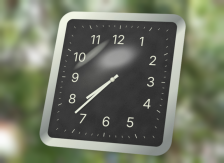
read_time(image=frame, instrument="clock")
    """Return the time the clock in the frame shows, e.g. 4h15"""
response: 7h37
